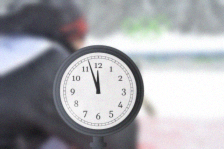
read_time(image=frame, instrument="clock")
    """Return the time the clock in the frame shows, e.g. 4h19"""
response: 11h57
